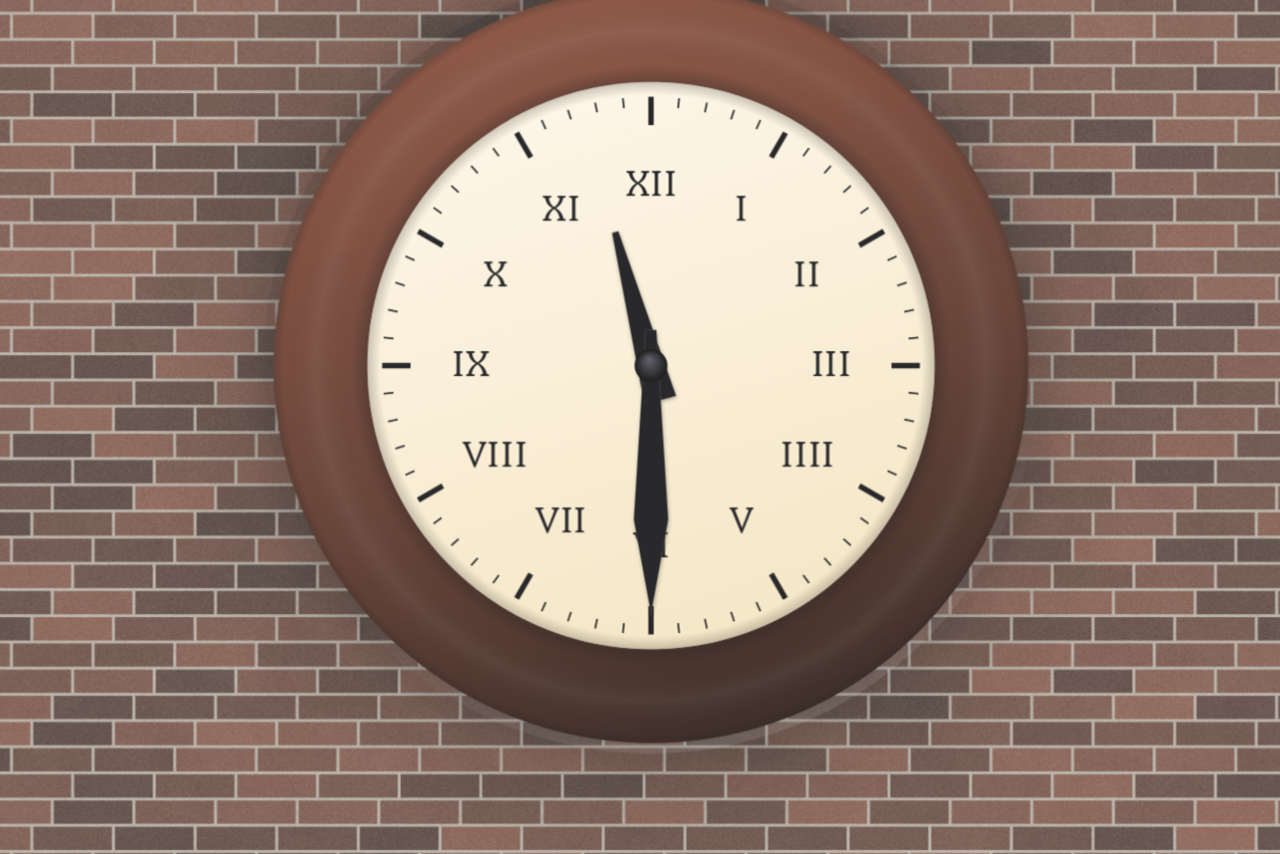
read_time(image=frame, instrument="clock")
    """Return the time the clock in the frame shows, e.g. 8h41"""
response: 11h30
